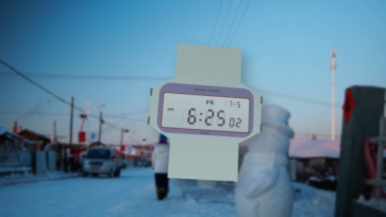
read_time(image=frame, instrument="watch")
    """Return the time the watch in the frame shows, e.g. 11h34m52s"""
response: 6h25m02s
